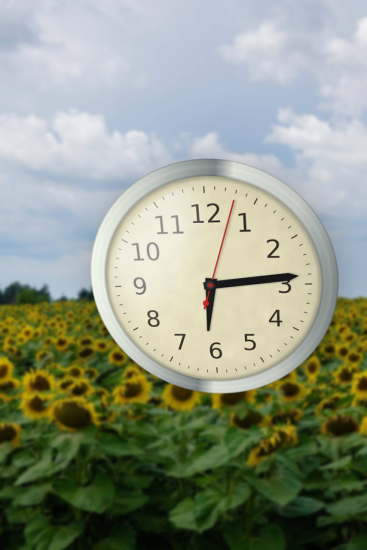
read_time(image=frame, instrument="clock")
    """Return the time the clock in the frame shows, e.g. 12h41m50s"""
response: 6h14m03s
